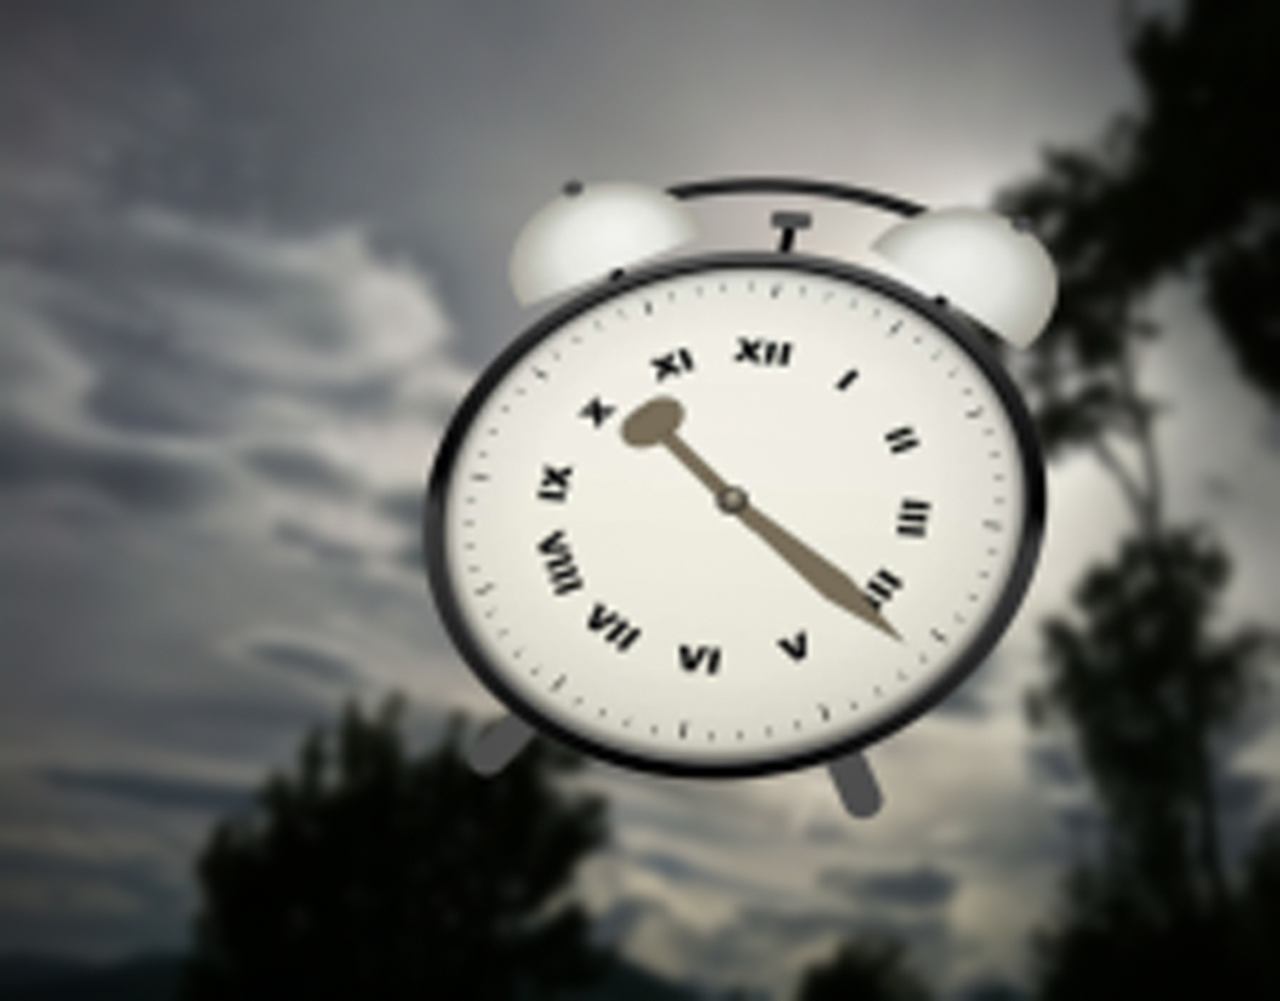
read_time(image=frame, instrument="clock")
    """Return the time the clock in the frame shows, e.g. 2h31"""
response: 10h21
